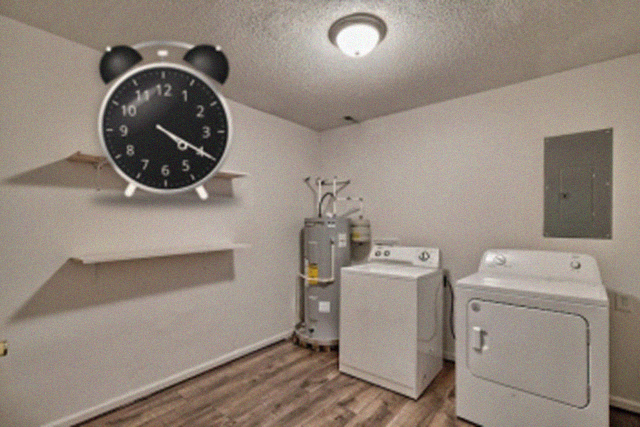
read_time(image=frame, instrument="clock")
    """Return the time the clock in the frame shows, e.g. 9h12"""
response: 4h20
